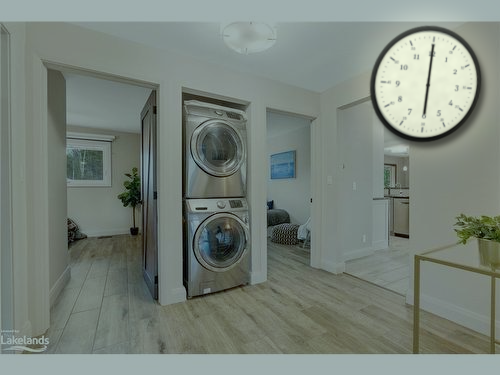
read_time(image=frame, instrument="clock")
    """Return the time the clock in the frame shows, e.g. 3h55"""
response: 6h00
